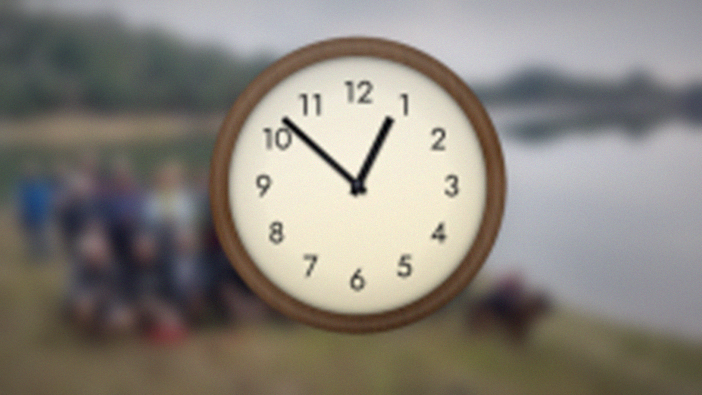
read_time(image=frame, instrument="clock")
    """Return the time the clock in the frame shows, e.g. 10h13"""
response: 12h52
